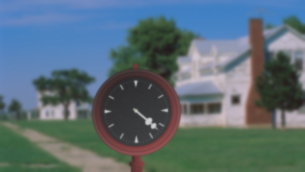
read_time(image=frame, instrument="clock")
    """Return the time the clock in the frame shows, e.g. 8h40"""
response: 4h22
